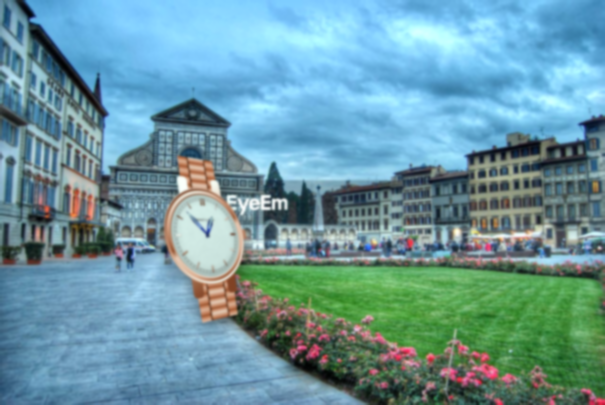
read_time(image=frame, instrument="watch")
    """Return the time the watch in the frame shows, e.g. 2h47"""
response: 12h53
